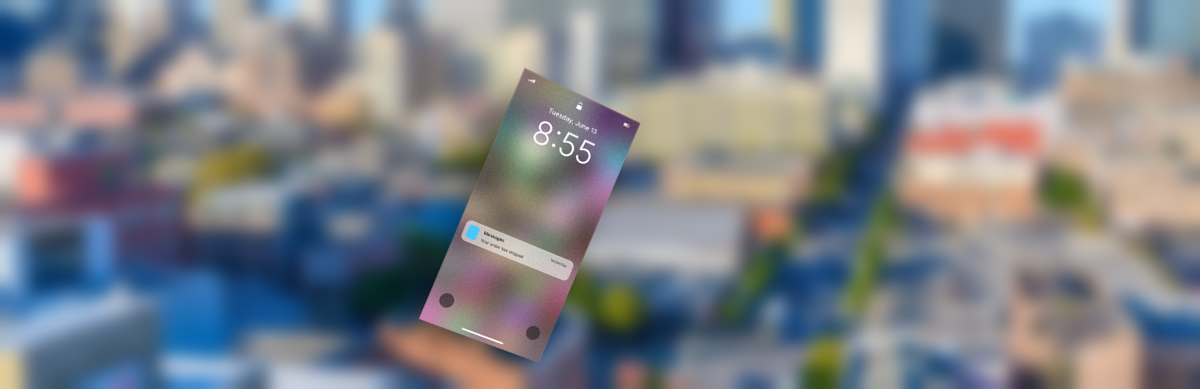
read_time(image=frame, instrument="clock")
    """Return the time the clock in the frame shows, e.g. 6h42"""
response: 8h55
